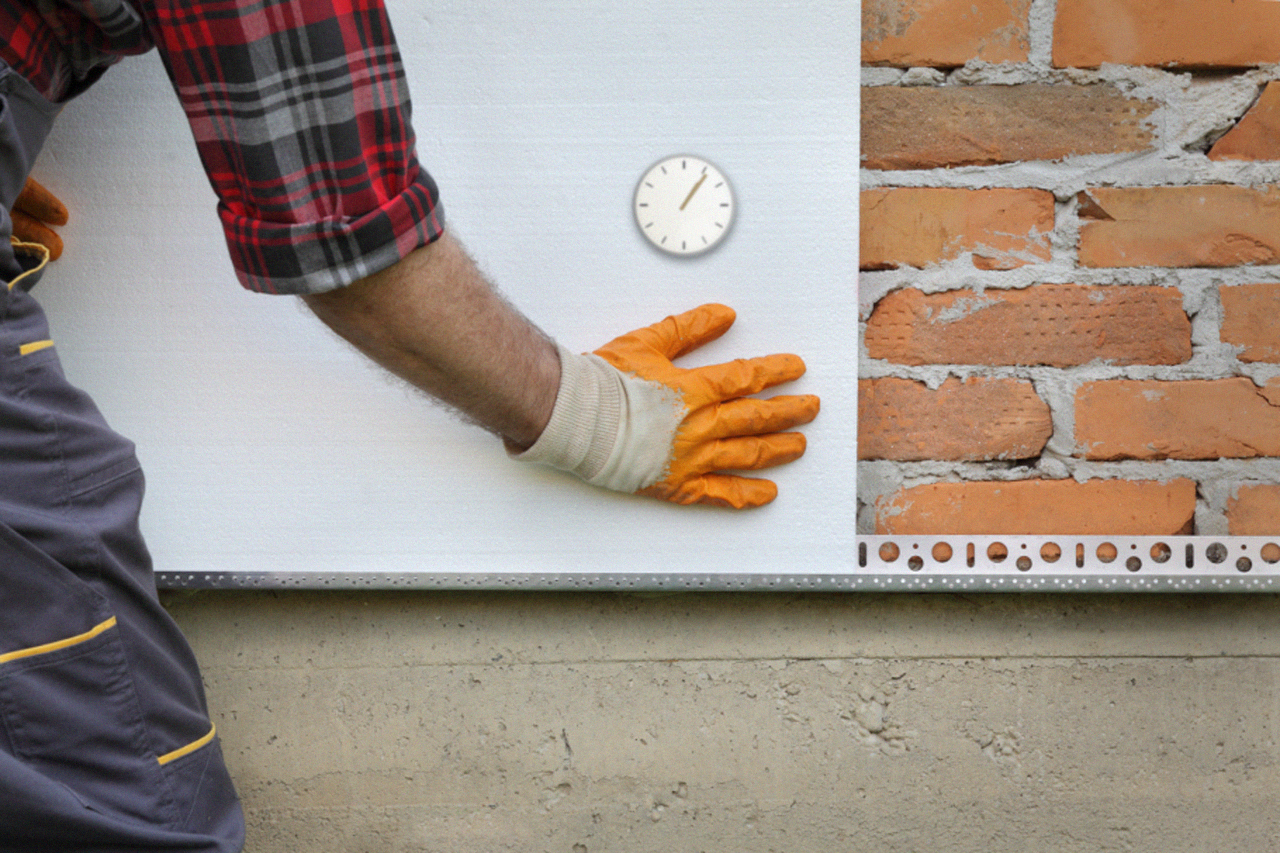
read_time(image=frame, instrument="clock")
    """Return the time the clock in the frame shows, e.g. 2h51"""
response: 1h06
